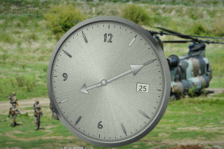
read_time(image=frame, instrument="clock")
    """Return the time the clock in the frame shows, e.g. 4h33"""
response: 8h10
